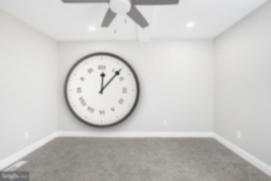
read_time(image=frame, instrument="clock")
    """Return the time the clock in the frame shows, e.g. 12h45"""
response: 12h07
